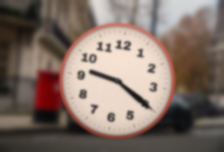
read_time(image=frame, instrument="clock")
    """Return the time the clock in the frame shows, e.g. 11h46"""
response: 9h20
